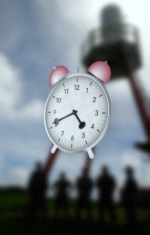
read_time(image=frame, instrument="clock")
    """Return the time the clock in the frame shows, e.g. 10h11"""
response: 4h41
